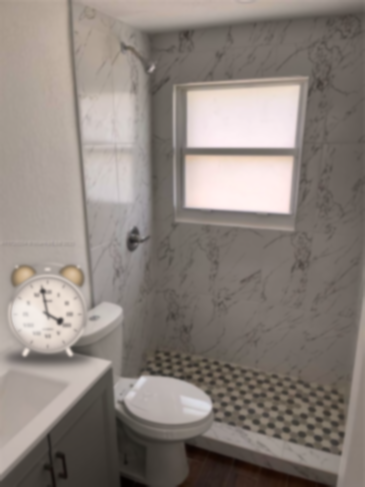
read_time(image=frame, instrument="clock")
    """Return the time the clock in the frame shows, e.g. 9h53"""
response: 3h58
